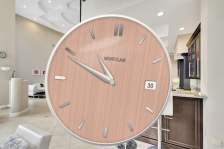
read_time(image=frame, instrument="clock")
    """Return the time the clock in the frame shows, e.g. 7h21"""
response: 10h49
